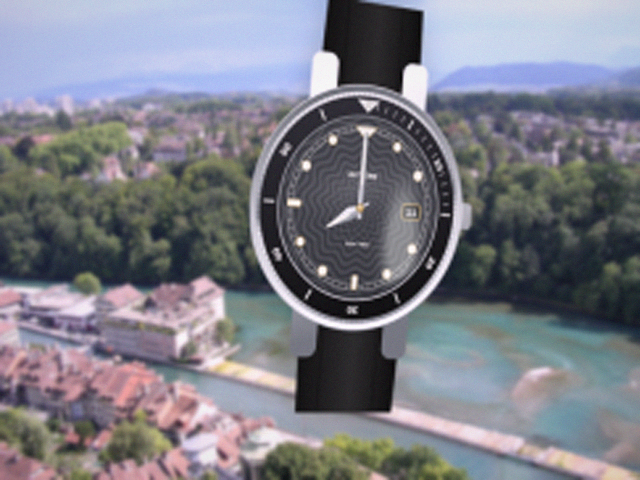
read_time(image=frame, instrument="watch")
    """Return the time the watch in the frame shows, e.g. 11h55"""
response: 8h00
